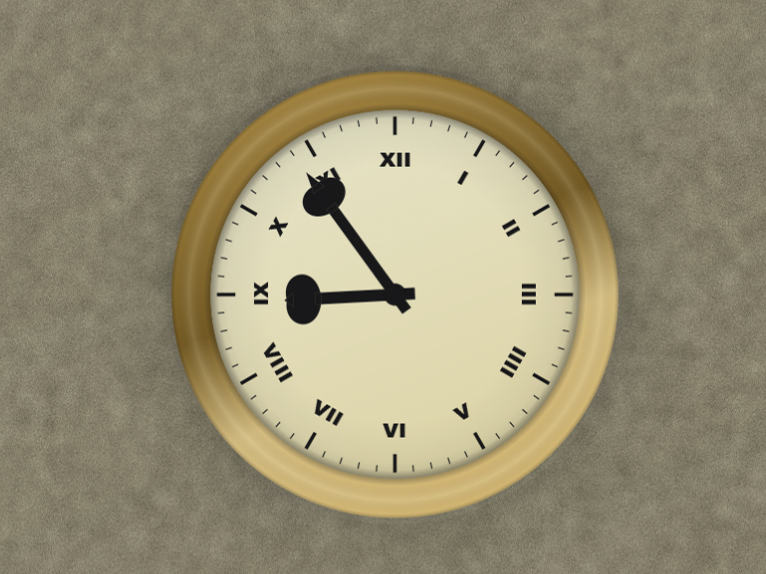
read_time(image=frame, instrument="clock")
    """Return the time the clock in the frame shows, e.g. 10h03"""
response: 8h54
